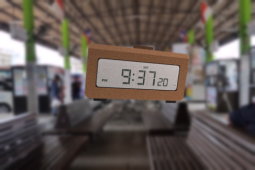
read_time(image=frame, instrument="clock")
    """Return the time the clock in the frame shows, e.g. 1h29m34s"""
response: 9h37m20s
